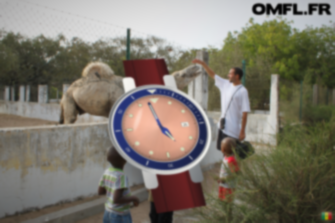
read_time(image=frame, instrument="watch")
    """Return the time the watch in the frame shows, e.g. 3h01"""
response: 4h58
